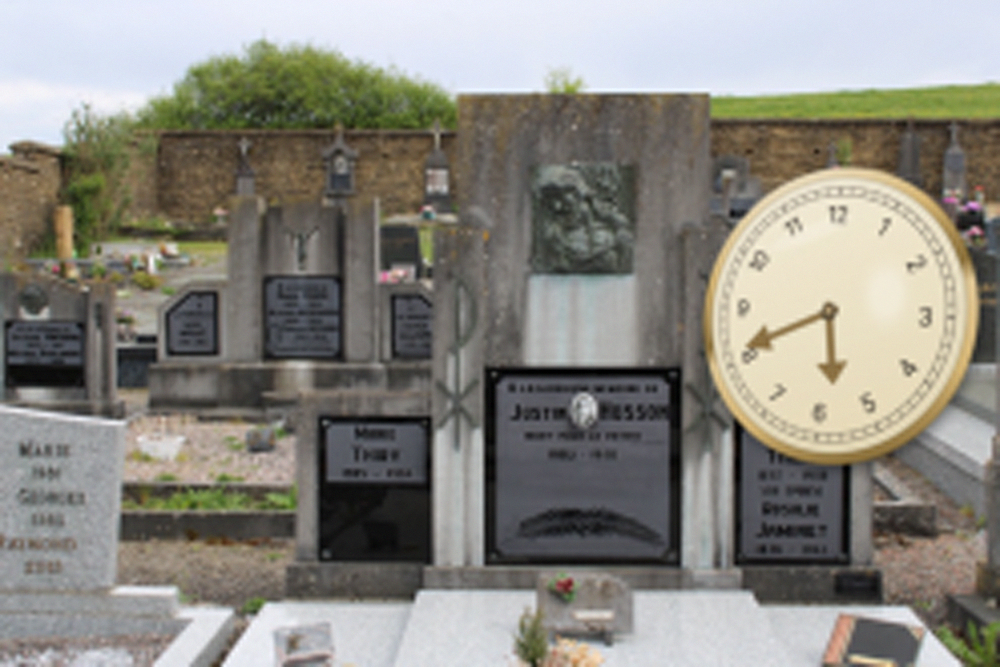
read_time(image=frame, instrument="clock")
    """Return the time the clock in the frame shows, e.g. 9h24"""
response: 5h41
